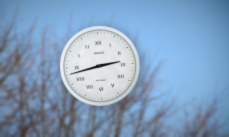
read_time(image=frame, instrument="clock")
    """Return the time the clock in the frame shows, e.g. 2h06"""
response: 2h43
